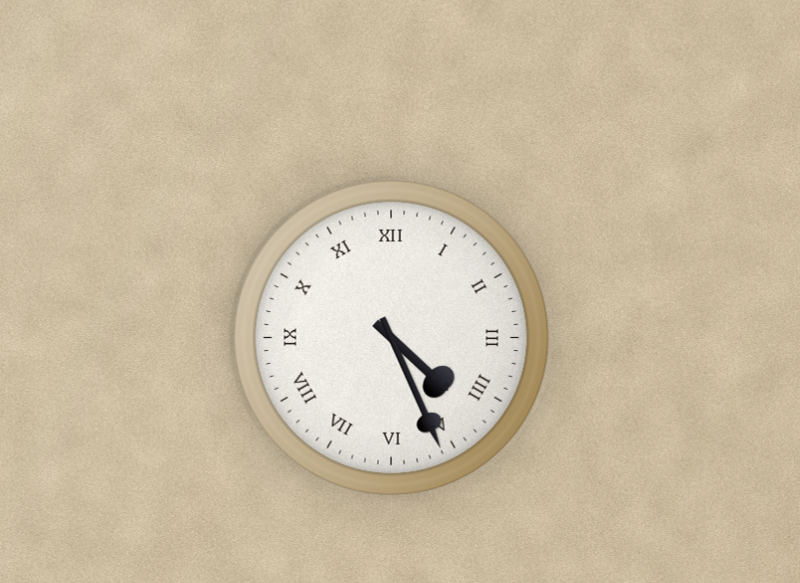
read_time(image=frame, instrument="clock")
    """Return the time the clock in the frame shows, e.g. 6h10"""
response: 4h26
